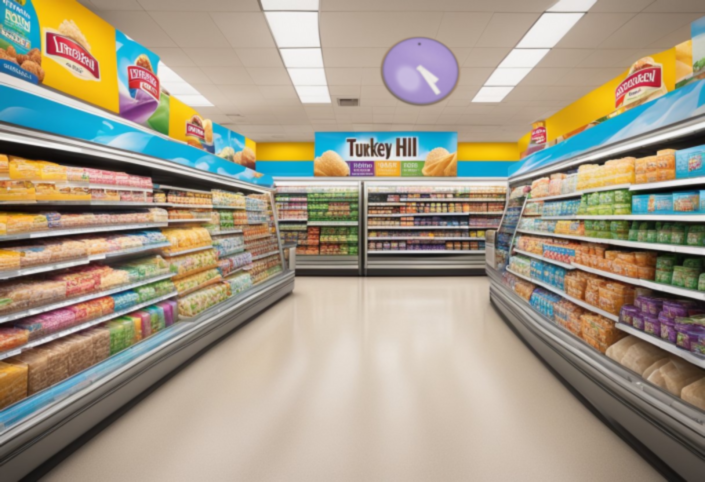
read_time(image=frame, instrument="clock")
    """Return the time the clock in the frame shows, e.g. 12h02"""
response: 4h25
